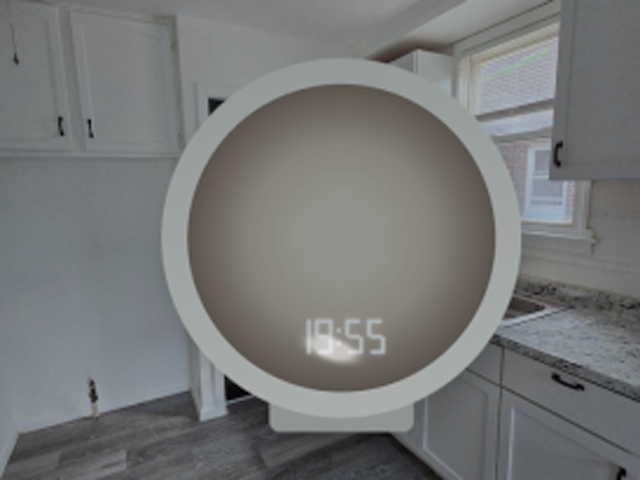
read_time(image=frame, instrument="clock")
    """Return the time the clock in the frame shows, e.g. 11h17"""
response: 19h55
